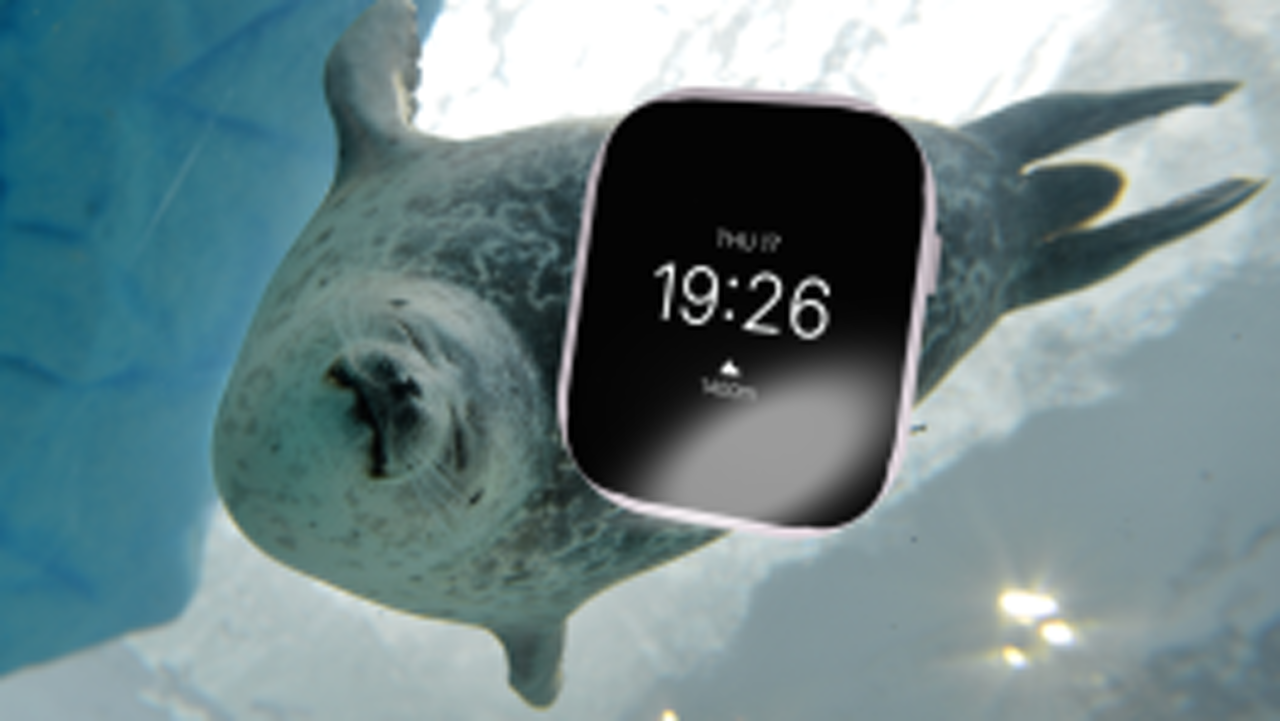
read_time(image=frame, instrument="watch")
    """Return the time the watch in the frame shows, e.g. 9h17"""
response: 19h26
